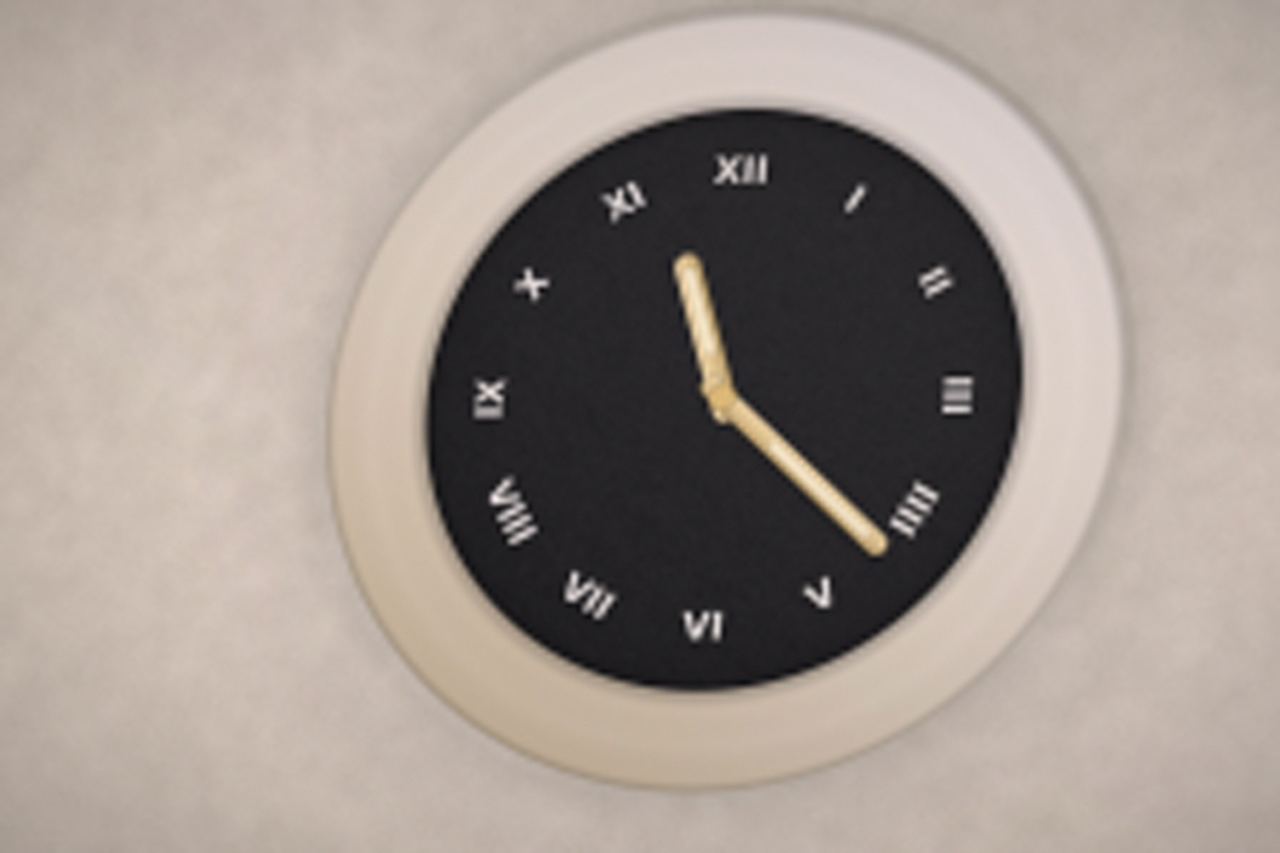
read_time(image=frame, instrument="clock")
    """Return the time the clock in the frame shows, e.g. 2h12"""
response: 11h22
